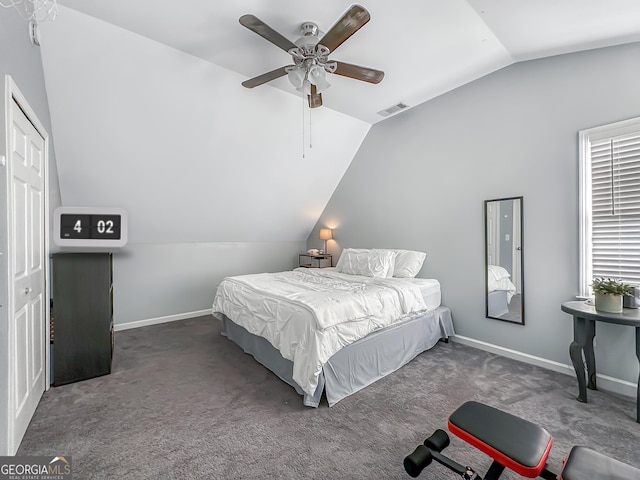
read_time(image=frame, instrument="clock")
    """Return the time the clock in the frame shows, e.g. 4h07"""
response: 4h02
